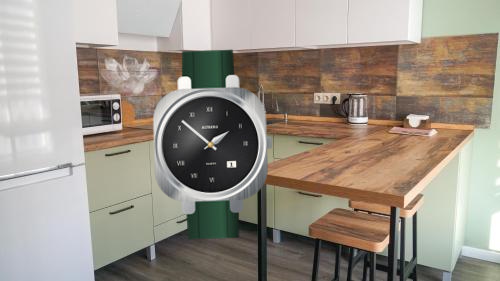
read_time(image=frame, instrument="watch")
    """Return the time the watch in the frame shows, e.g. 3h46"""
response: 1h52
